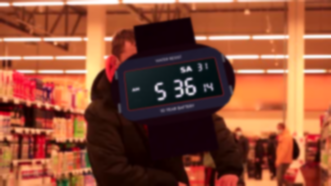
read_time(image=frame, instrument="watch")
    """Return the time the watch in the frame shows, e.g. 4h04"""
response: 5h36
